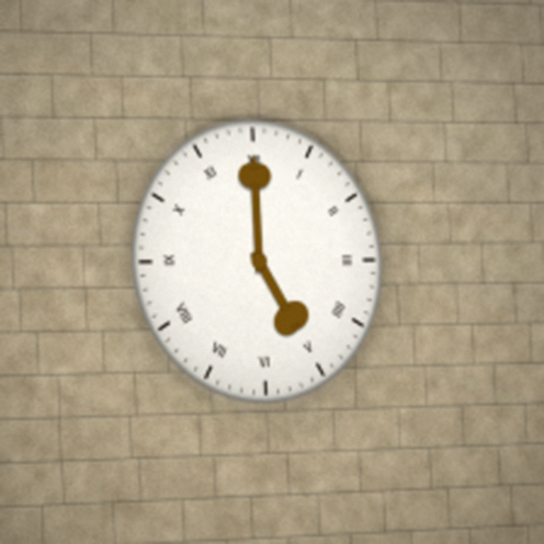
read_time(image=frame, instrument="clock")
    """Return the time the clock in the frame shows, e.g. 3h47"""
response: 5h00
